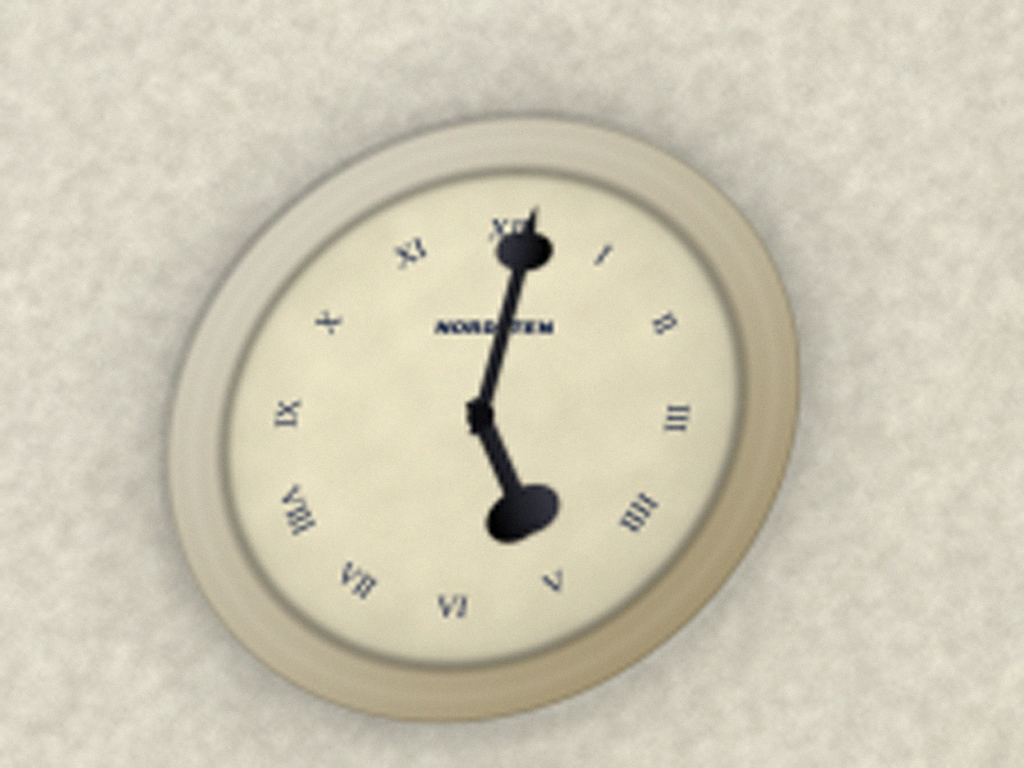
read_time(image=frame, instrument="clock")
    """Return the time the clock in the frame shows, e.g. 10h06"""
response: 5h01
